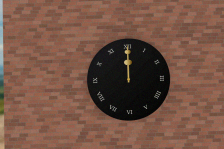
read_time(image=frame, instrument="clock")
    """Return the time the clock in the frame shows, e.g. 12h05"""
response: 12h00
